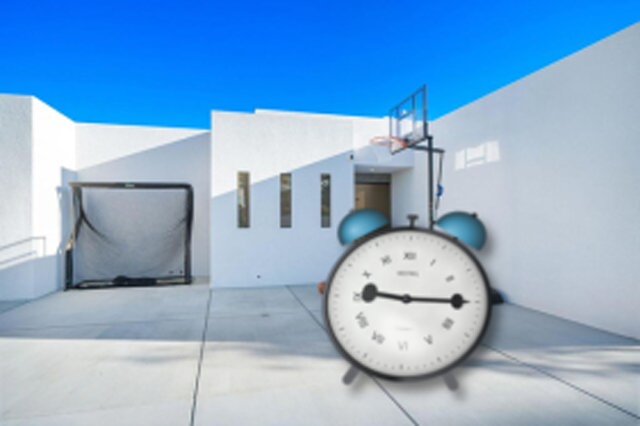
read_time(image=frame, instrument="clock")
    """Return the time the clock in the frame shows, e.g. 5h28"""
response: 9h15
